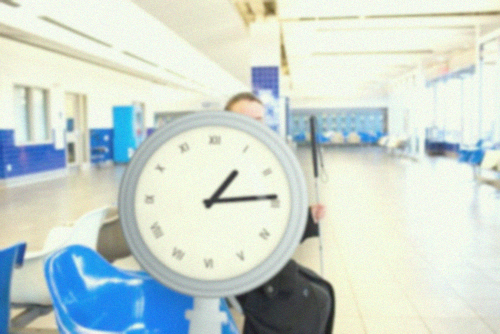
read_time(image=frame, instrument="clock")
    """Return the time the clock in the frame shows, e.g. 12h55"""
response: 1h14
